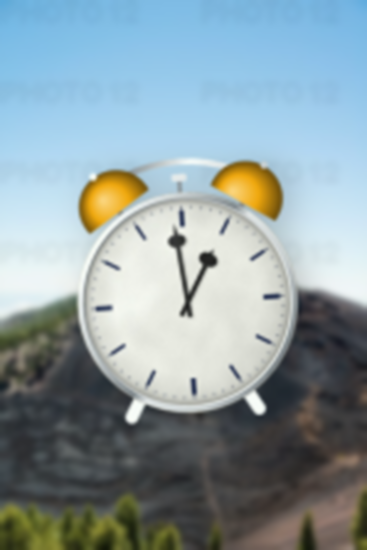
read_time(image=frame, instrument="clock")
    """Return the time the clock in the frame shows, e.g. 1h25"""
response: 12h59
